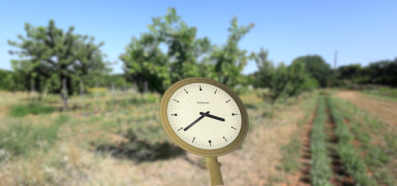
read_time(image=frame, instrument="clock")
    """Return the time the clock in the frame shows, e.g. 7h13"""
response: 3h39
